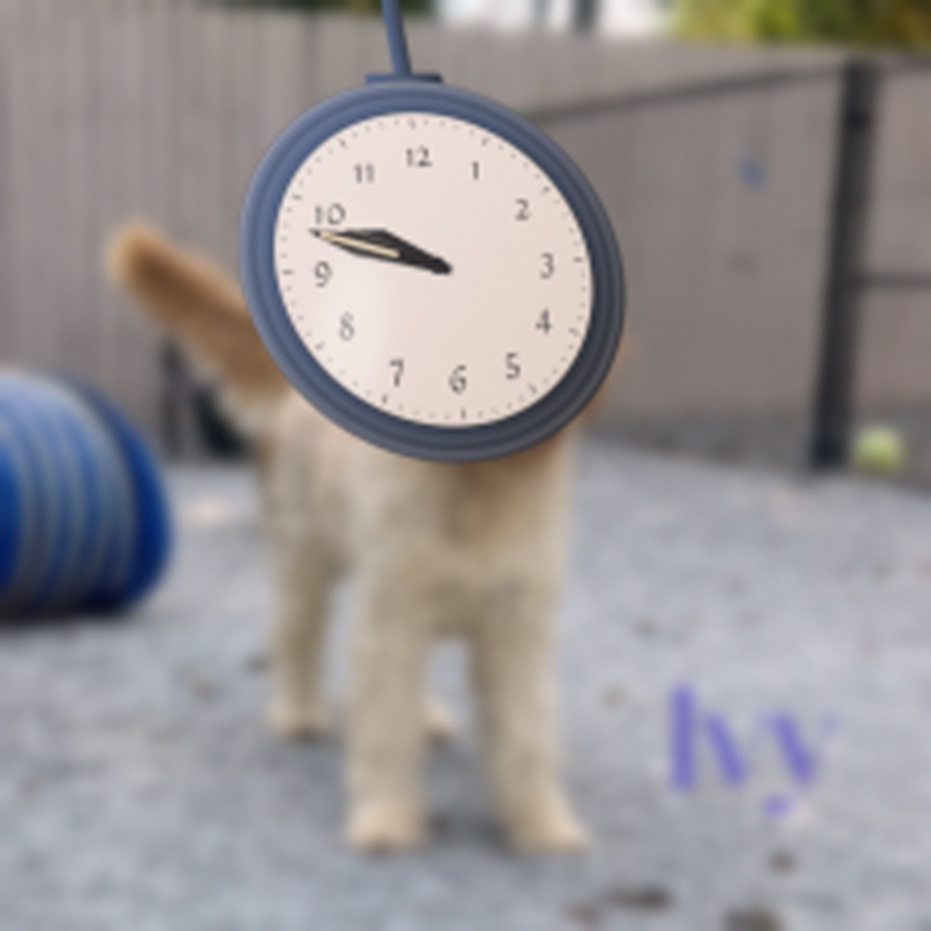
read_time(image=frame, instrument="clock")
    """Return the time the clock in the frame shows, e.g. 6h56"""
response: 9h48
